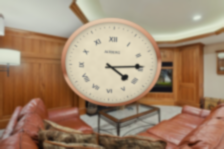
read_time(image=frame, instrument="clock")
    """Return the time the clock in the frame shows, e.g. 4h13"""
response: 4h14
